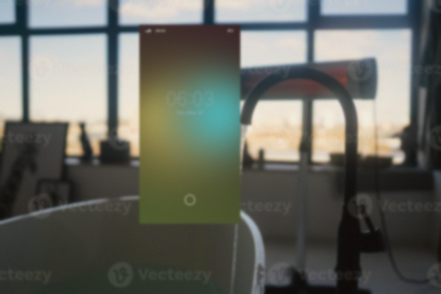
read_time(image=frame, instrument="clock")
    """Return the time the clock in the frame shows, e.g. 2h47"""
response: 6h03
